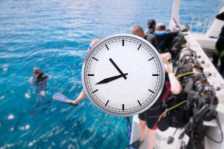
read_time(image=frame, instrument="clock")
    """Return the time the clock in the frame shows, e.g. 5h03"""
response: 10h42
